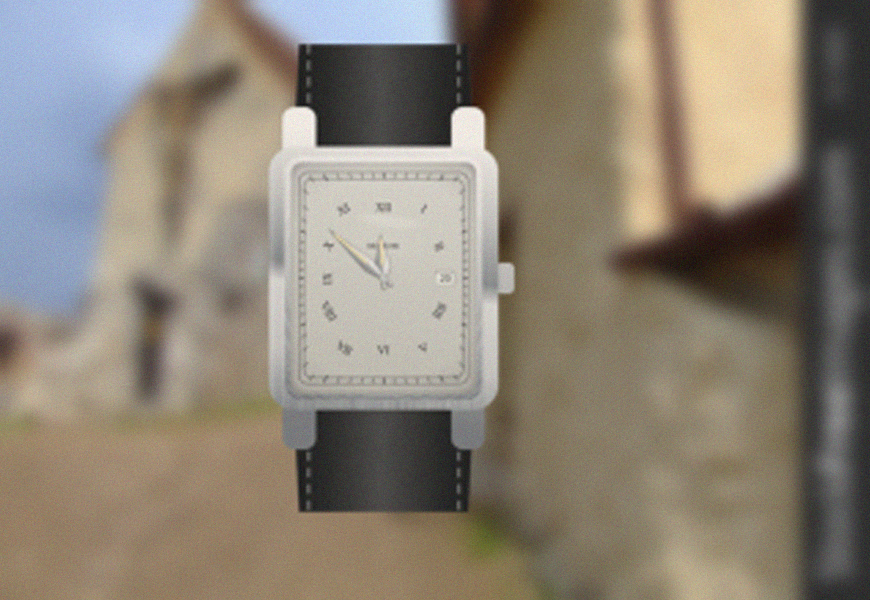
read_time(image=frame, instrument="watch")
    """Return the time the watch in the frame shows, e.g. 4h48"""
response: 11h52
